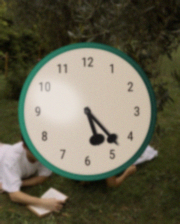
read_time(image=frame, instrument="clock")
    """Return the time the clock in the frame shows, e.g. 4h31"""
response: 5h23
